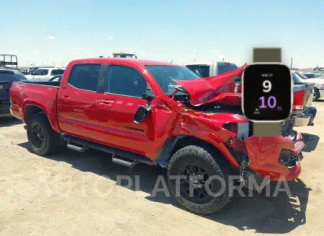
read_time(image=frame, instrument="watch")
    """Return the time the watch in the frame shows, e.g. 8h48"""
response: 9h10
